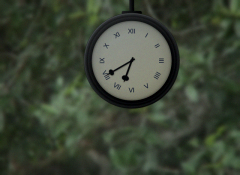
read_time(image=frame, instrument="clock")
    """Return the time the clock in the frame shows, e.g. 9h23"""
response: 6h40
